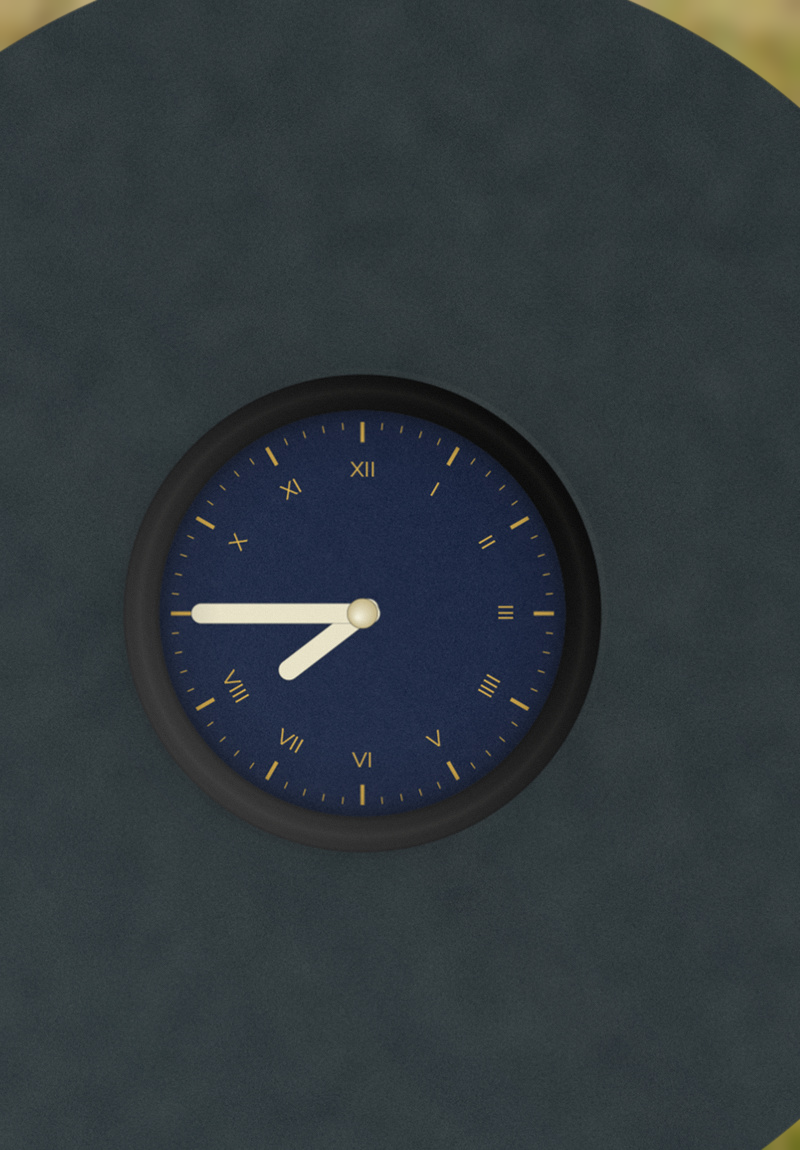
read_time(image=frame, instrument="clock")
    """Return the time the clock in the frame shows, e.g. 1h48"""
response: 7h45
